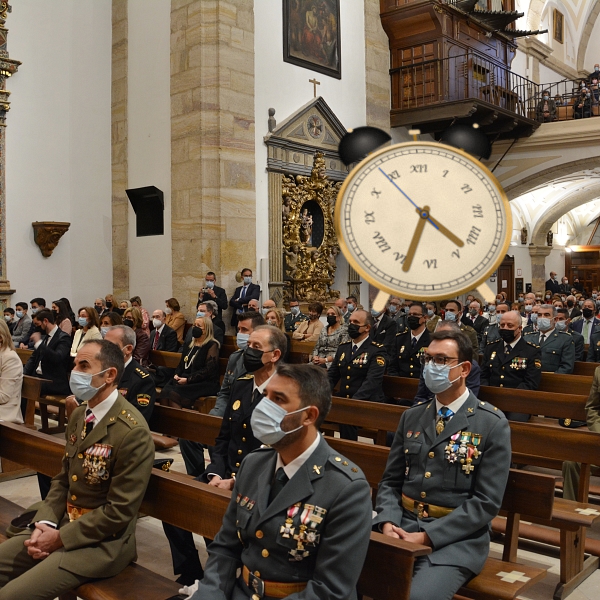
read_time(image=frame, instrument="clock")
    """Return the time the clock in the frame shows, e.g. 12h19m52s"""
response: 4h33m54s
